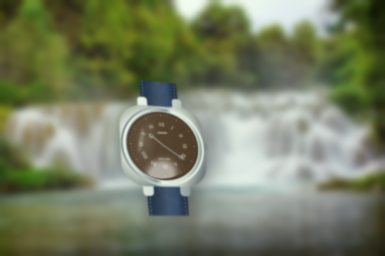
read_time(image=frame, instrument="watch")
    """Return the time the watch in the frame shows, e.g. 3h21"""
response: 10h21
